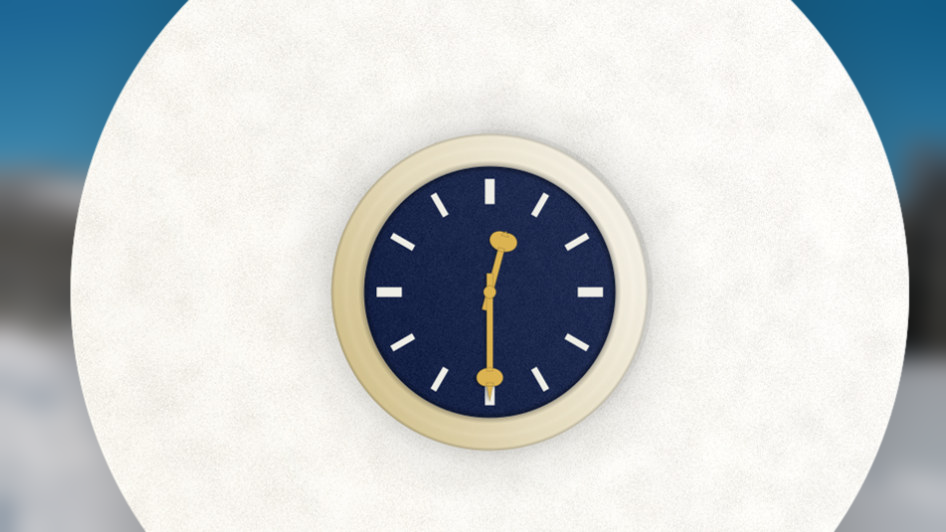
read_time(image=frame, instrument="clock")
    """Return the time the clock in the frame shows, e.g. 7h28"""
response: 12h30
